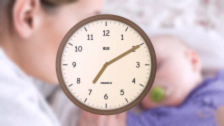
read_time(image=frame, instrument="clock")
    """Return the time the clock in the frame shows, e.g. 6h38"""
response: 7h10
